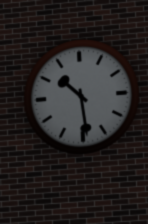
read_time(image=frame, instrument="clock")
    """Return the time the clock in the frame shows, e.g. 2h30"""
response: 10h29
